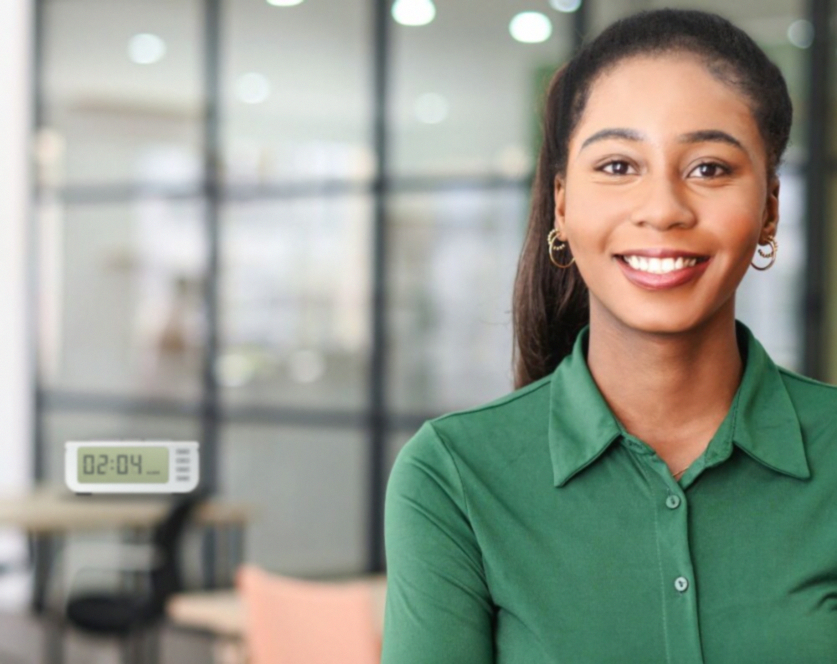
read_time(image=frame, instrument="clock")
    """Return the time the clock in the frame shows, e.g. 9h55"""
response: 2h04
